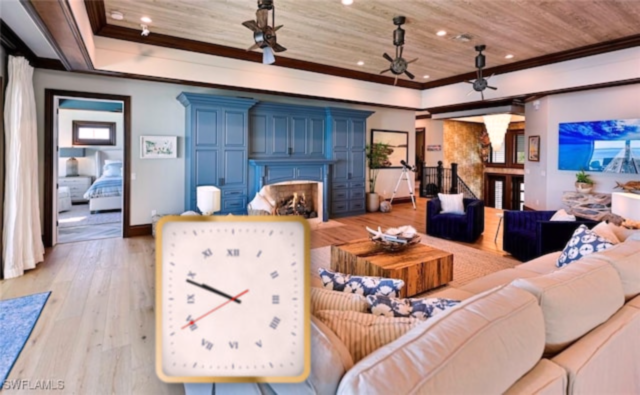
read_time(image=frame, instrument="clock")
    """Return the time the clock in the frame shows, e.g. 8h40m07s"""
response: 9h48m40s
